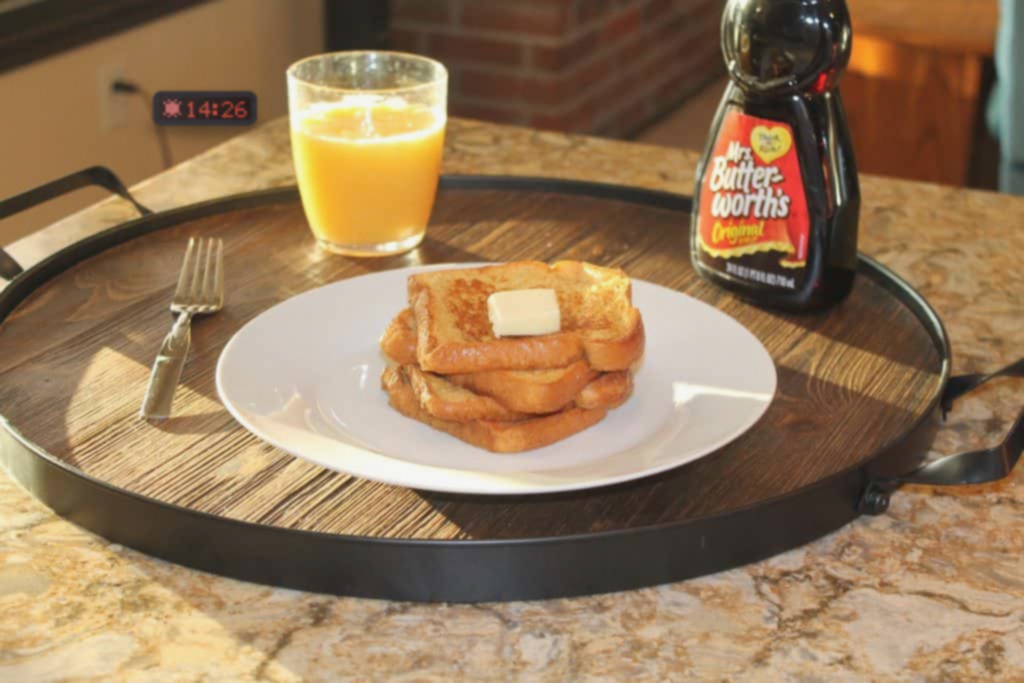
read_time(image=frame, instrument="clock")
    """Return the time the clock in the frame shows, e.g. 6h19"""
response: 14h26
